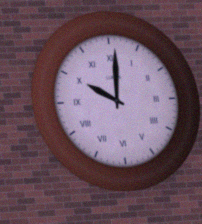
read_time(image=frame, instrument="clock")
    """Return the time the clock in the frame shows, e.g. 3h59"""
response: 10h01
